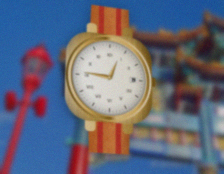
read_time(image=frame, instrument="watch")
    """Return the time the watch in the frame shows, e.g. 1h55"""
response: 12h46
